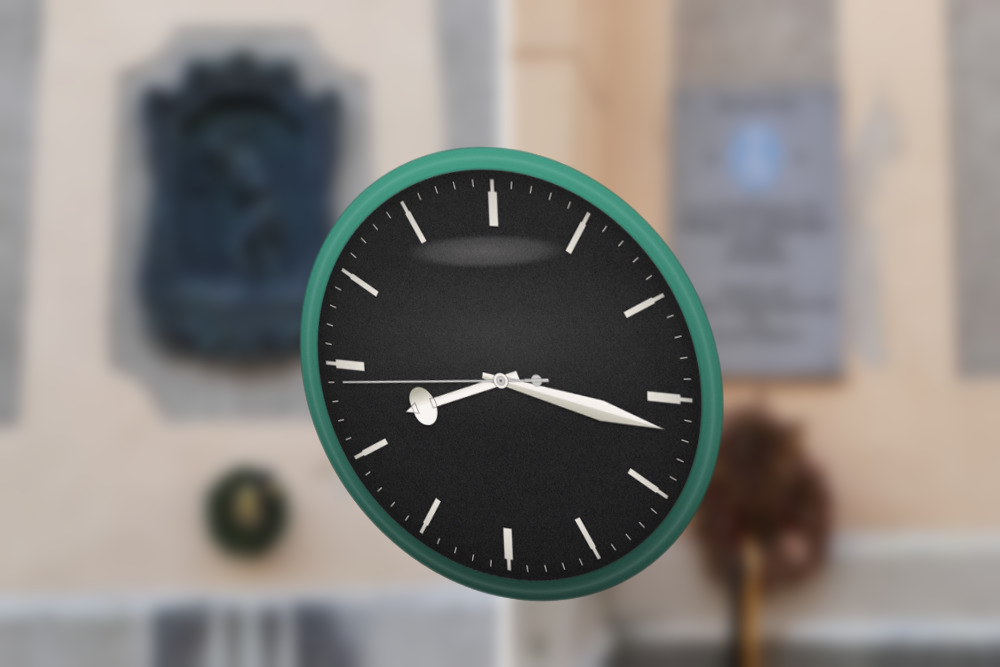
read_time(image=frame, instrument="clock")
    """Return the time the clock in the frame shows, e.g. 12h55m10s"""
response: 8h16m44s
